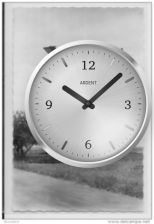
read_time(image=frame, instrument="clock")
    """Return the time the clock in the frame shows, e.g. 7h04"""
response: 10h08
